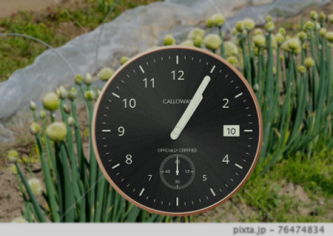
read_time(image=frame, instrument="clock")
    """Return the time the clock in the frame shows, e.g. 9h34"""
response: 1h05
